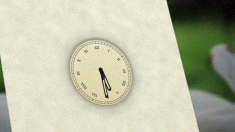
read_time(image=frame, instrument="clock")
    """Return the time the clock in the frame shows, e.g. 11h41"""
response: 5h30
